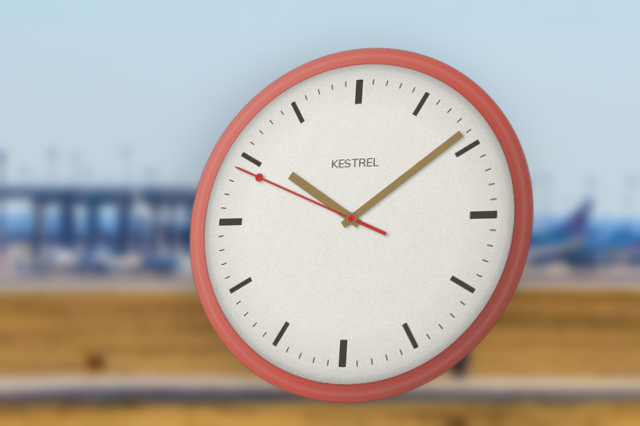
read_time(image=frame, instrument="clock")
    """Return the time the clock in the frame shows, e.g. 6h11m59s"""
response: 10h08m49s
